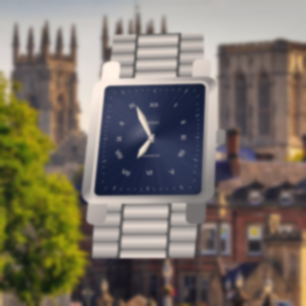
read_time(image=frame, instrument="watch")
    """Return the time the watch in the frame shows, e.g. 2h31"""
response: 6h56
